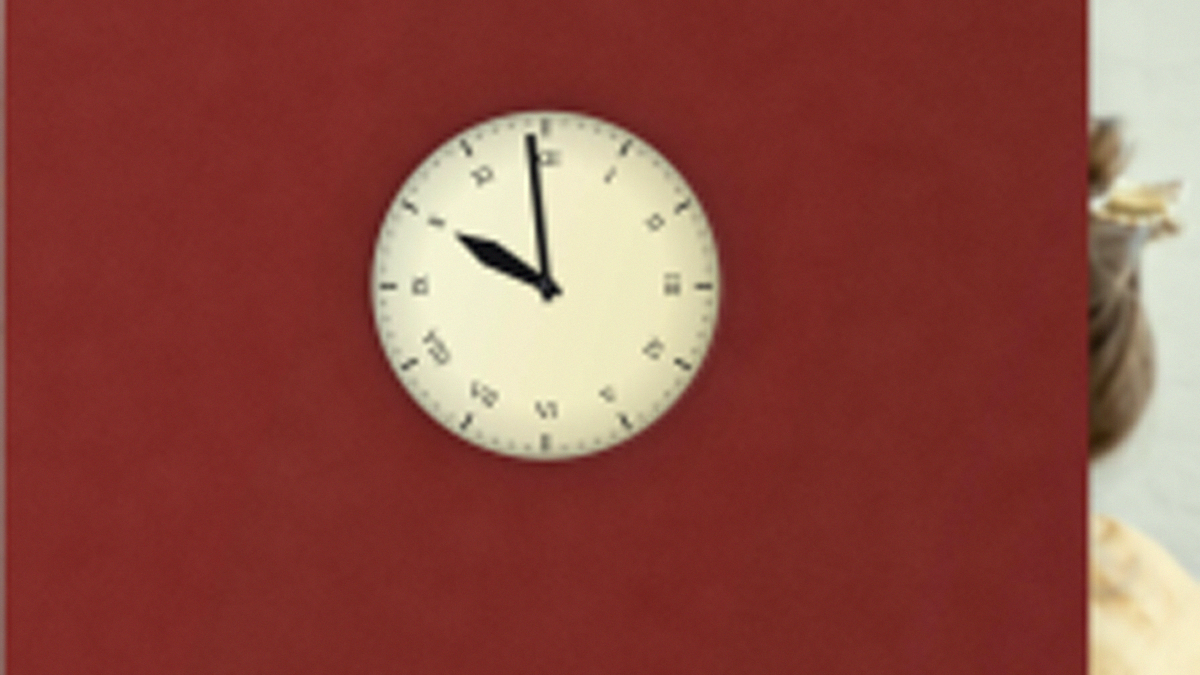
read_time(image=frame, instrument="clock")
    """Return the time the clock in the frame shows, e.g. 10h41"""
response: 9h59
